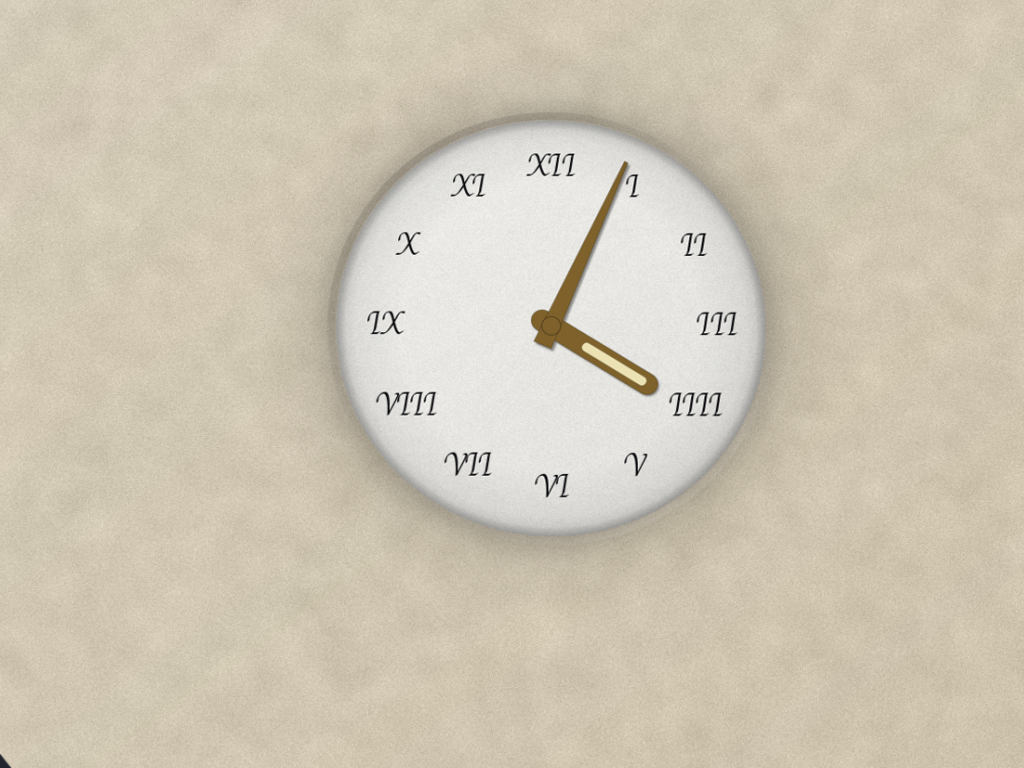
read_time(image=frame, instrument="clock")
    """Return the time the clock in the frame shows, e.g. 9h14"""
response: 4h04
